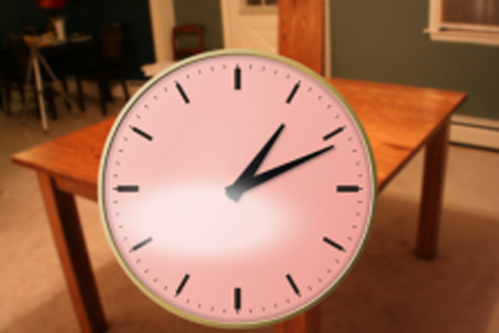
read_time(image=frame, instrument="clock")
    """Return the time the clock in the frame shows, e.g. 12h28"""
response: 1h11
